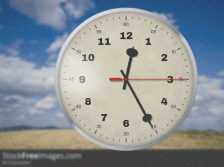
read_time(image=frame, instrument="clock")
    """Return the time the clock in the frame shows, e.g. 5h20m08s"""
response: 12h25m15s
